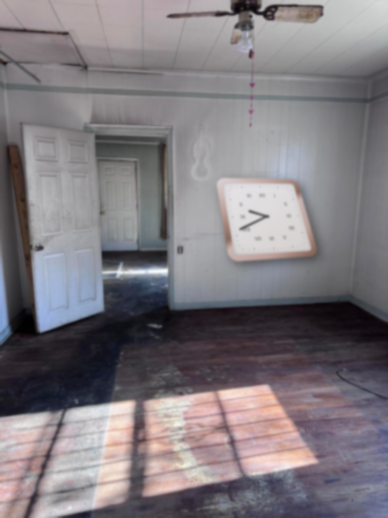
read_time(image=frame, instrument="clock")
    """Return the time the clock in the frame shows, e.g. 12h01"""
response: 9h41
